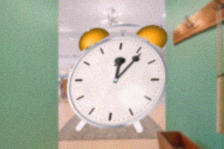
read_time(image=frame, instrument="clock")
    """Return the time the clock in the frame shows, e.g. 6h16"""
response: 12h06
